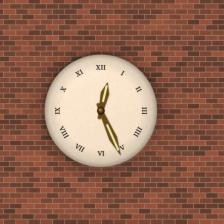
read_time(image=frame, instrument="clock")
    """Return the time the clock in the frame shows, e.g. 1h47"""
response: 12h26
